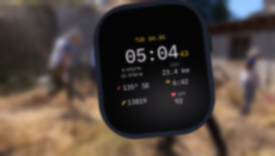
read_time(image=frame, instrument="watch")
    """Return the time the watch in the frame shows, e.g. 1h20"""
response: 5h04
